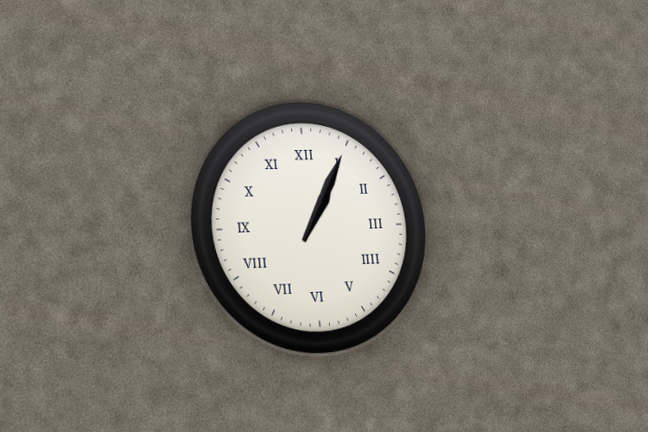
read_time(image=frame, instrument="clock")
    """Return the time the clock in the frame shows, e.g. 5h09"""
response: 1h05
